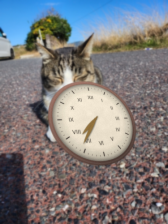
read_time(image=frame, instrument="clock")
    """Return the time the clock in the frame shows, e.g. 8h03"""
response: 7h36
